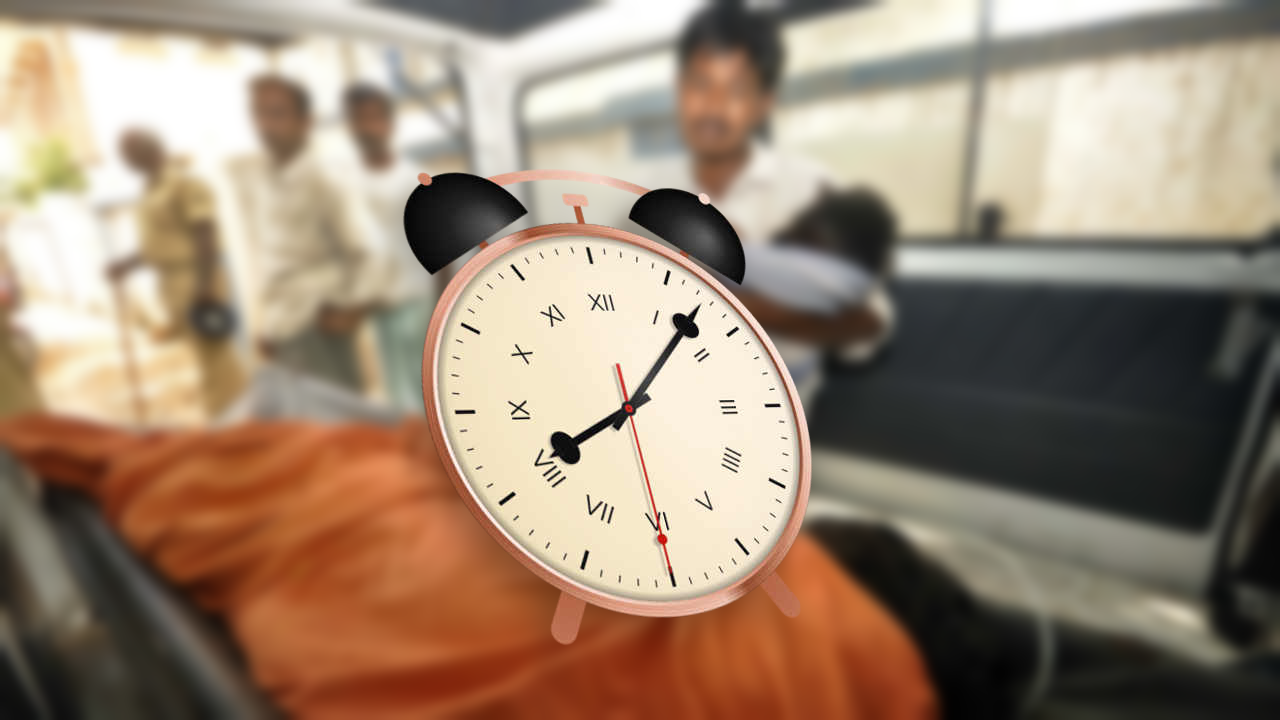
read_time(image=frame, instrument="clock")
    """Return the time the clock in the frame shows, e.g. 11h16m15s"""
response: 8h07m30s
